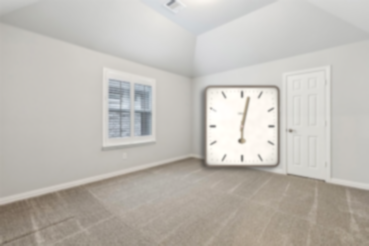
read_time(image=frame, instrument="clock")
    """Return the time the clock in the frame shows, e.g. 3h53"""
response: 6h02
